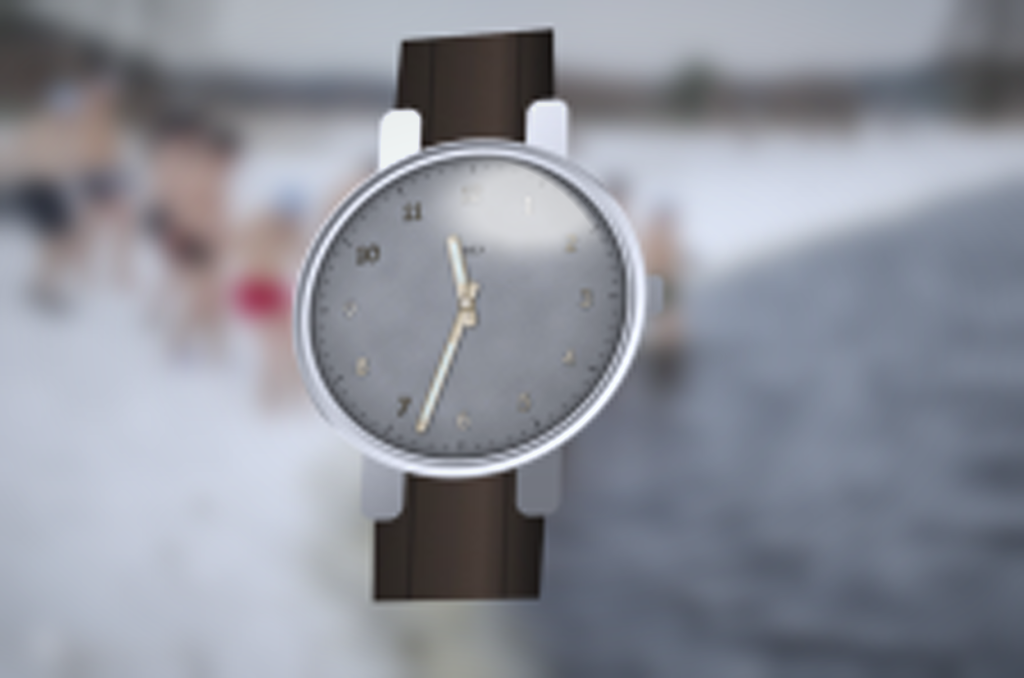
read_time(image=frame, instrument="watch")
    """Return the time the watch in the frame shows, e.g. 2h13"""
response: 11h33
